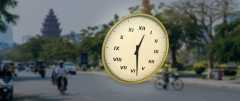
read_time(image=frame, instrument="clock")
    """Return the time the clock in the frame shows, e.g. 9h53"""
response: 12h28
